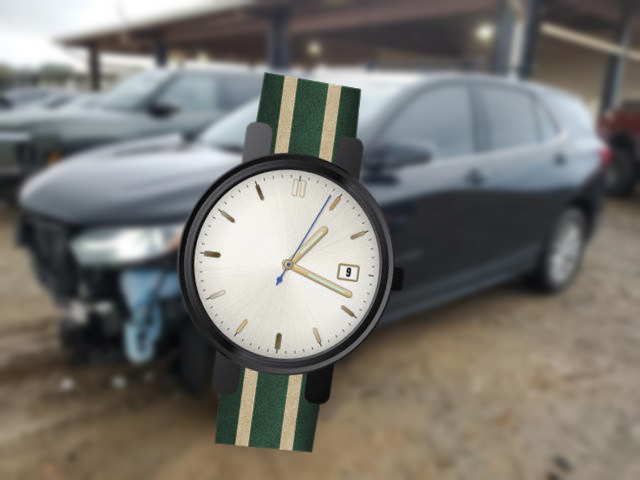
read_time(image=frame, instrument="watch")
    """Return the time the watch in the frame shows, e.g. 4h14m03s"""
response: 1h18m04s
